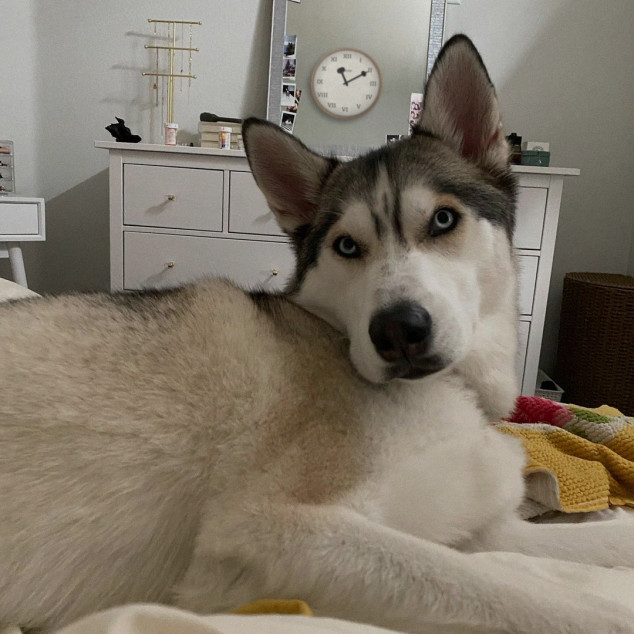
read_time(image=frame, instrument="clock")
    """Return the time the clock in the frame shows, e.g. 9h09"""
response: 11h10
